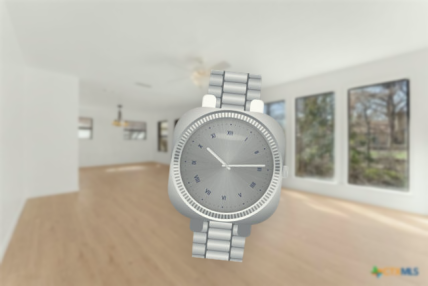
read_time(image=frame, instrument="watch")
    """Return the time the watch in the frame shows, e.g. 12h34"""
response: 10h14
